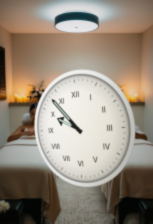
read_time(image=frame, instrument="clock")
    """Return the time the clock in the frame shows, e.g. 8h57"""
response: 9h53
